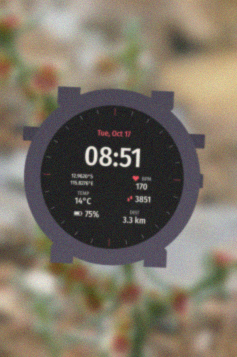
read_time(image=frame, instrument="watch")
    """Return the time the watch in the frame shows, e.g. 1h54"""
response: 8h51
